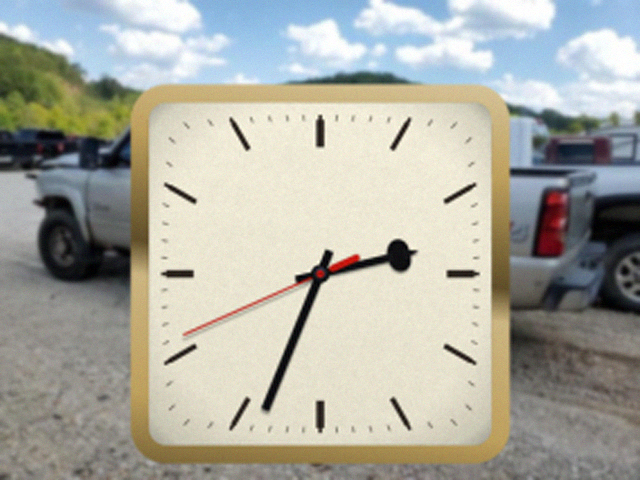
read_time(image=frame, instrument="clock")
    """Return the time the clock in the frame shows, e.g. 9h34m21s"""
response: 2h33m41s
